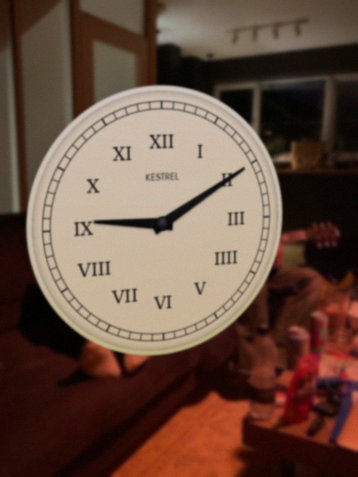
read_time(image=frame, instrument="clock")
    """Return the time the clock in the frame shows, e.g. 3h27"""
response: 9h10
